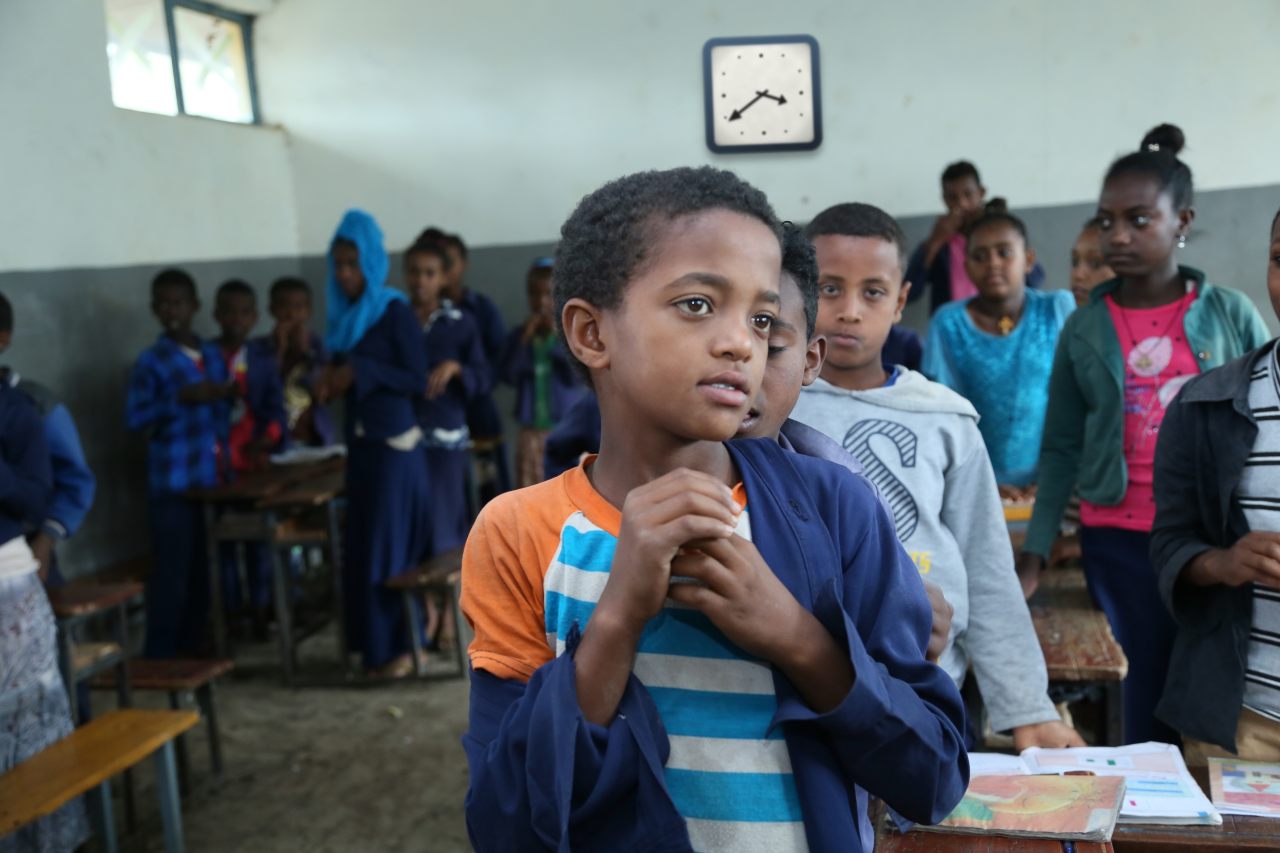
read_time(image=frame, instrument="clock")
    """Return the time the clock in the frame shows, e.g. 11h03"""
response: 3h39
